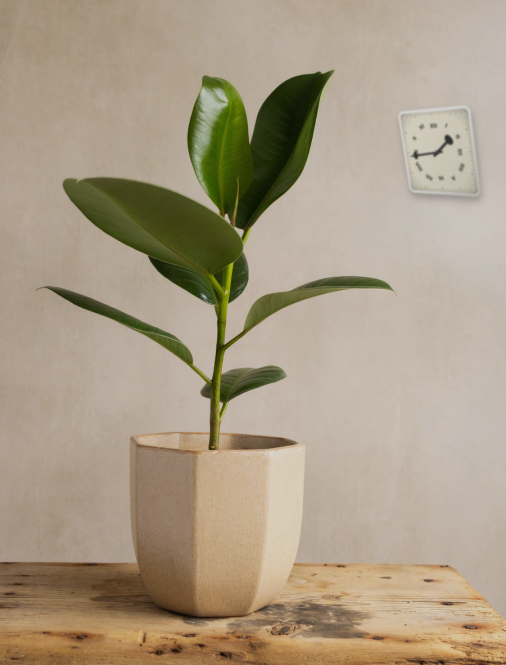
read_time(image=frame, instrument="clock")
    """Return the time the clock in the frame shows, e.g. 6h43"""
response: 1h44
